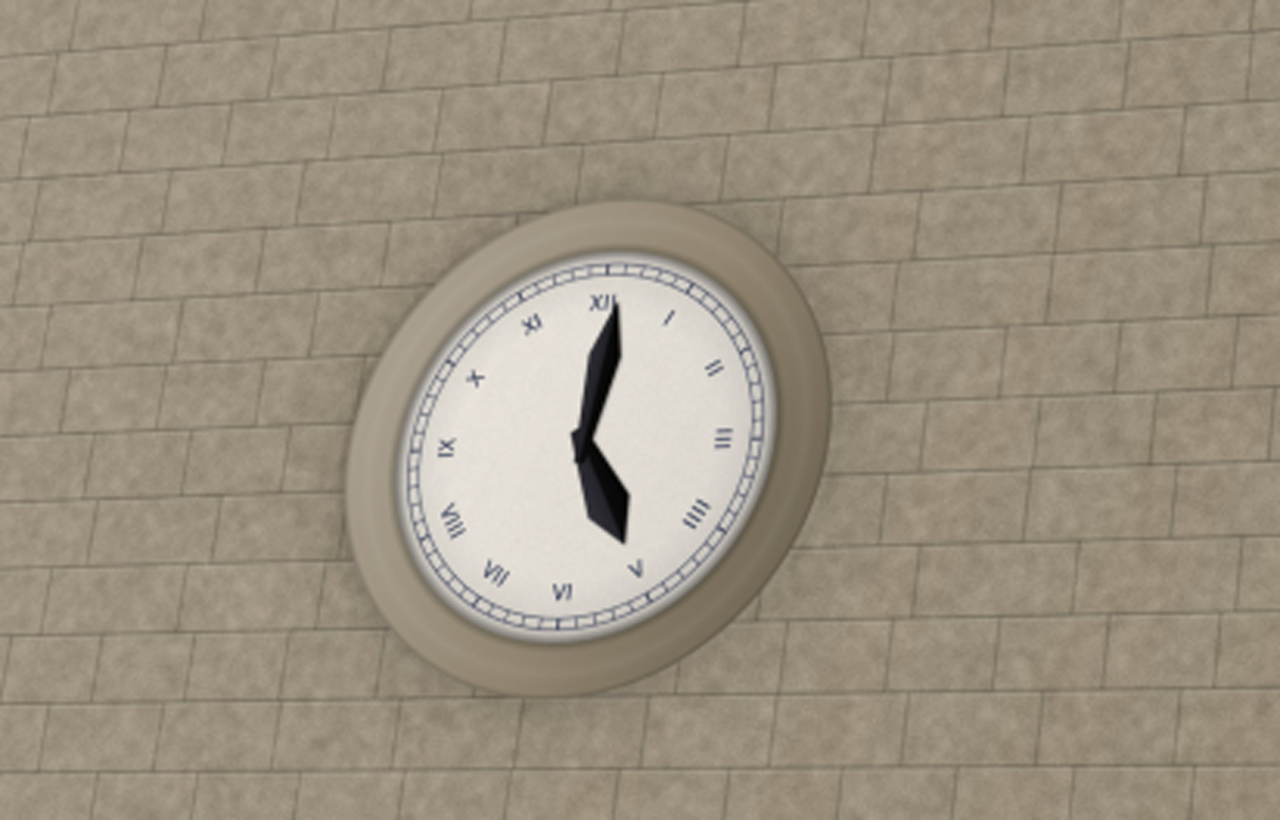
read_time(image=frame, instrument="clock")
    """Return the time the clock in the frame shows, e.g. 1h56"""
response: 5h01
